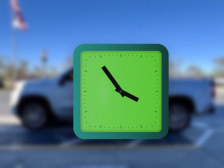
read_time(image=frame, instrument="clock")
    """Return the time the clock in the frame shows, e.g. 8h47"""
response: 3h54
